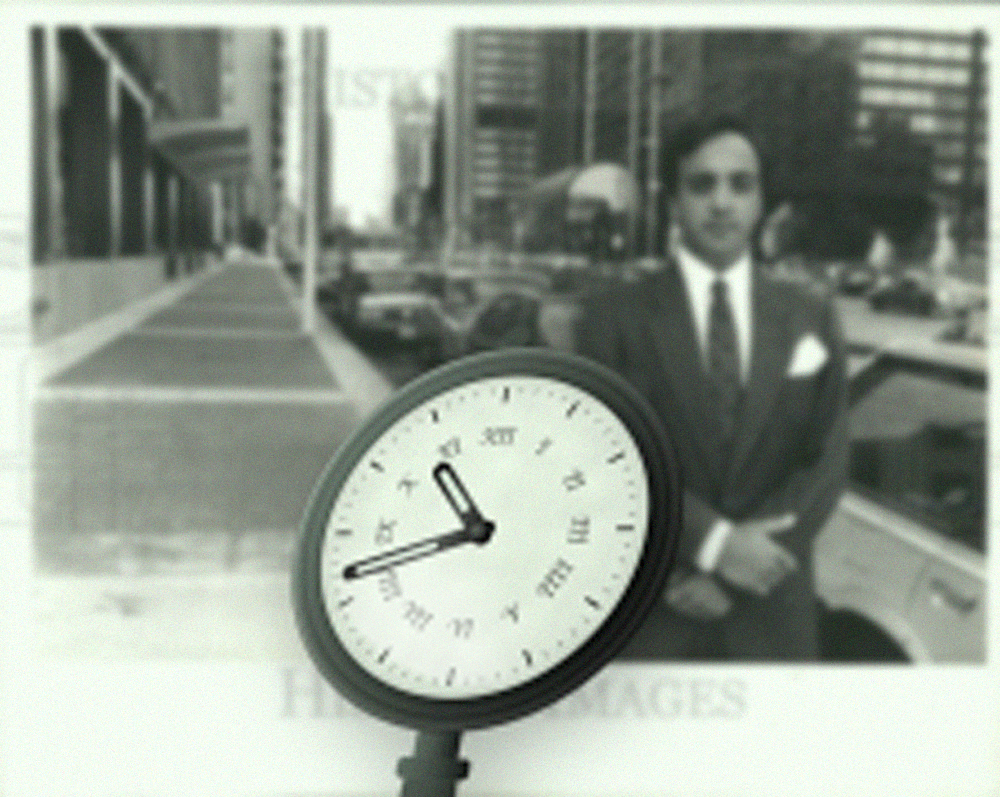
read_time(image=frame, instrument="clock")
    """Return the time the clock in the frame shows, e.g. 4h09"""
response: 10h42
